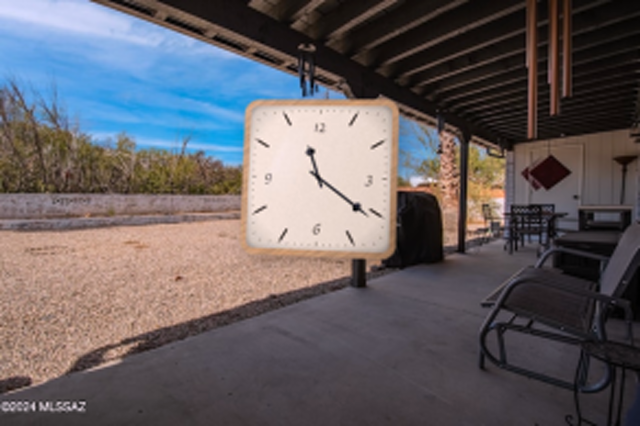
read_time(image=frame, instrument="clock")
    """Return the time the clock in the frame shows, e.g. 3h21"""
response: 11h21
